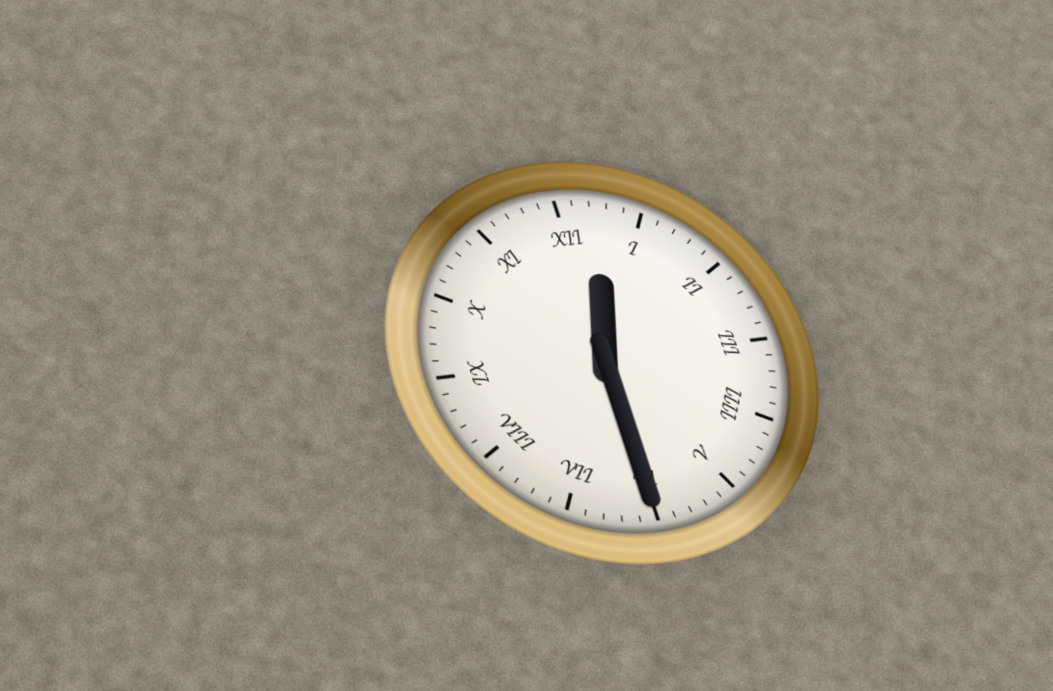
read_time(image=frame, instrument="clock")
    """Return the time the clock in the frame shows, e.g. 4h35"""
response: 12h30
